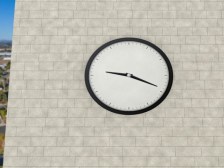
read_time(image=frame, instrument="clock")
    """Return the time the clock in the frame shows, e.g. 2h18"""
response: 9h19
